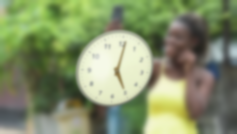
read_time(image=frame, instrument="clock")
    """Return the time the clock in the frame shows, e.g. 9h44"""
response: 5h01
